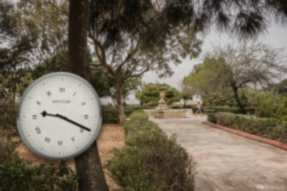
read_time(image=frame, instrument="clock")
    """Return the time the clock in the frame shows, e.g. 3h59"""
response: 9h19
